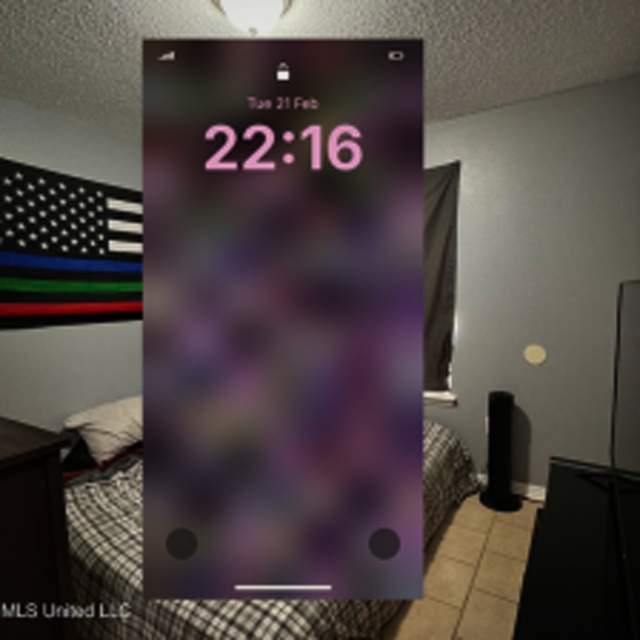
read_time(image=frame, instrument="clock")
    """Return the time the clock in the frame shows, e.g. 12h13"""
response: 22h16
